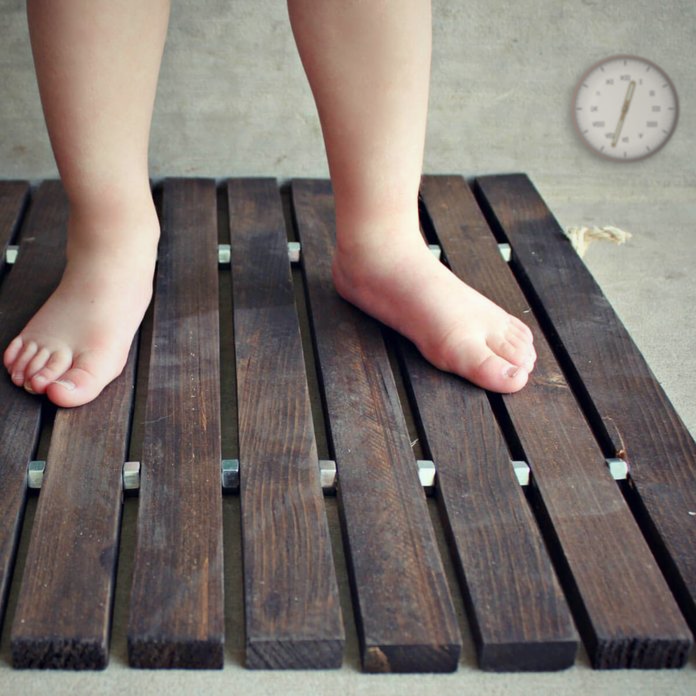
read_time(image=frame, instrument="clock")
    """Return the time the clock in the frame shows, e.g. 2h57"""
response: 12h33
